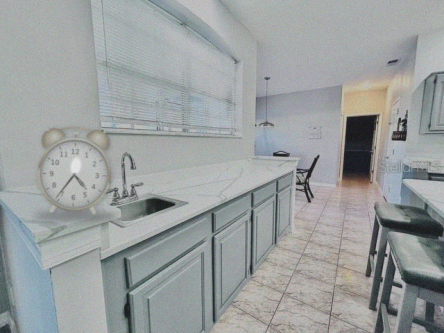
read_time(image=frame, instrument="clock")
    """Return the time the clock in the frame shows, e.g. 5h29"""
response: 4h36
